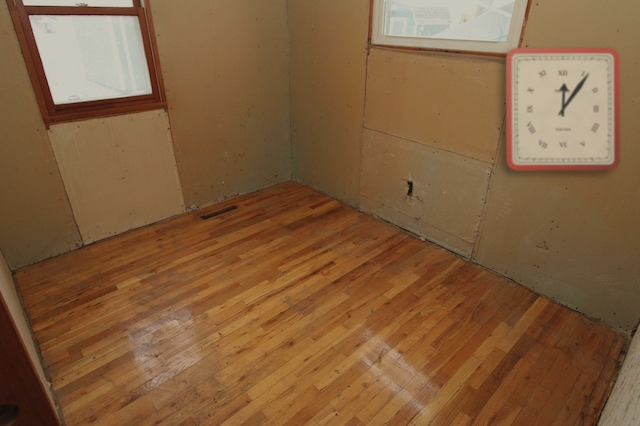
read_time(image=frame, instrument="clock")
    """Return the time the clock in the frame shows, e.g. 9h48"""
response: 12h06
